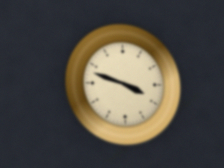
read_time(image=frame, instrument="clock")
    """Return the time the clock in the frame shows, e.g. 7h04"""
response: 3h48
